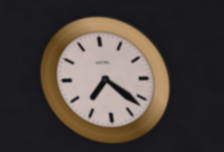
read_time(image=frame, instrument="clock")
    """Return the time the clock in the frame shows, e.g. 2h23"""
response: 7h22
